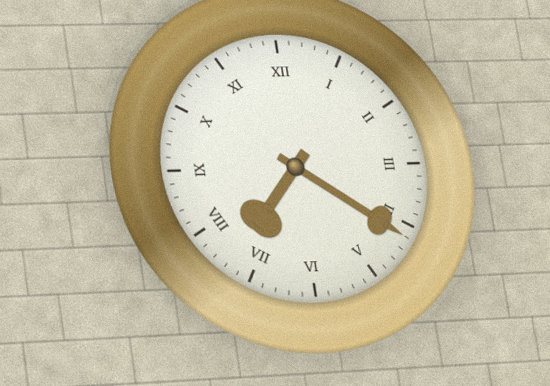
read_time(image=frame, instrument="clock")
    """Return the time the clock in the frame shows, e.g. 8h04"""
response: 7h21
